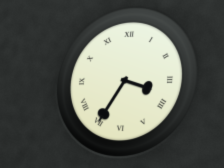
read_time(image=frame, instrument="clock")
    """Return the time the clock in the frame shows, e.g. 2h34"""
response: 3h35
